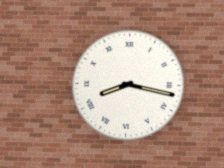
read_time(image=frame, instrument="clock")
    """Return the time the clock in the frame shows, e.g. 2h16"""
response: 8h17
